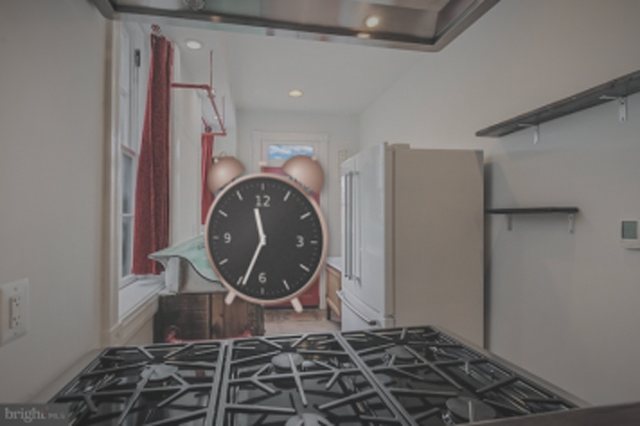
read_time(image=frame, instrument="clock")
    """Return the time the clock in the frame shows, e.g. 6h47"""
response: 11h34
